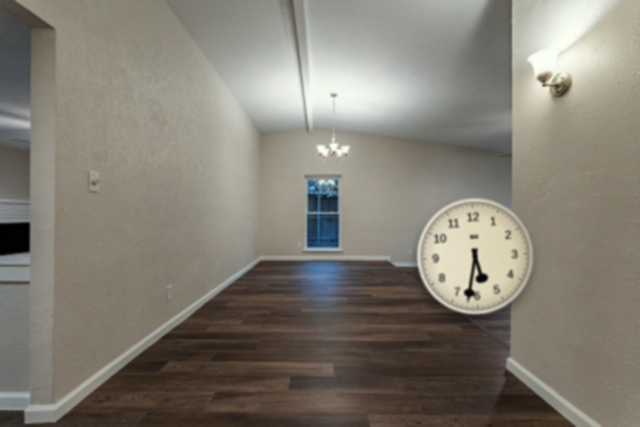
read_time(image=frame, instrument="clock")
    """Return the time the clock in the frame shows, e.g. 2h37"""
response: 5h32
